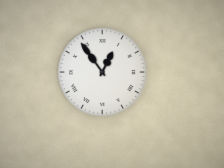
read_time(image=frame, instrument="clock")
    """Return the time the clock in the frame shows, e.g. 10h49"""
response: 12h54
